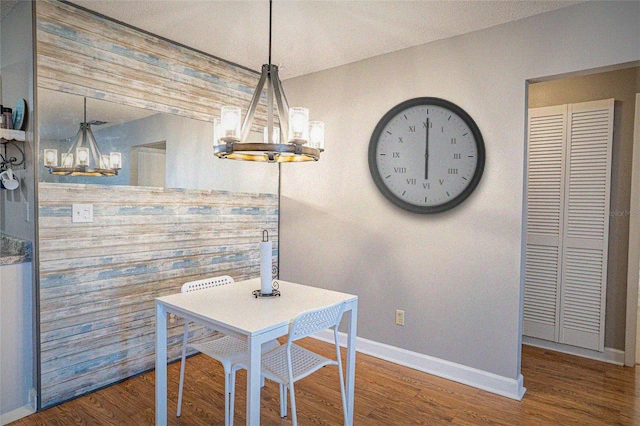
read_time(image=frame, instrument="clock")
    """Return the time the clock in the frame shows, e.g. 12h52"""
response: 6h00
